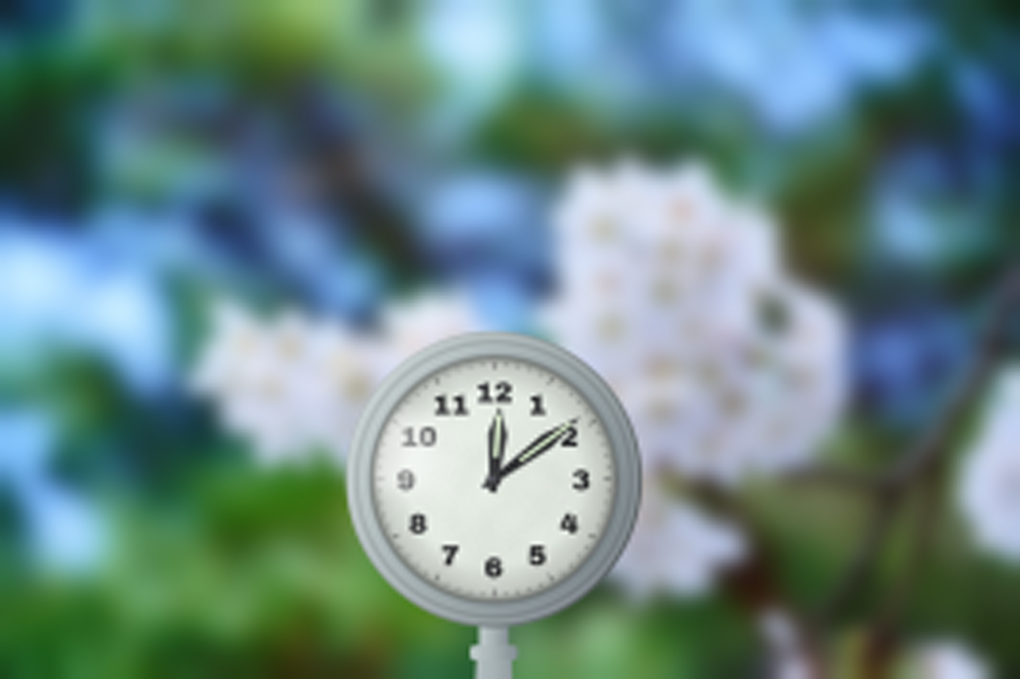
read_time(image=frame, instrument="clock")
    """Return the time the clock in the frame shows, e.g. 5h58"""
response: 12h09
